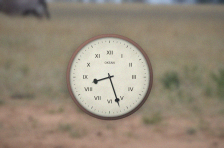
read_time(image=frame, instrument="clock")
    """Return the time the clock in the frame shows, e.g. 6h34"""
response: 8h27
